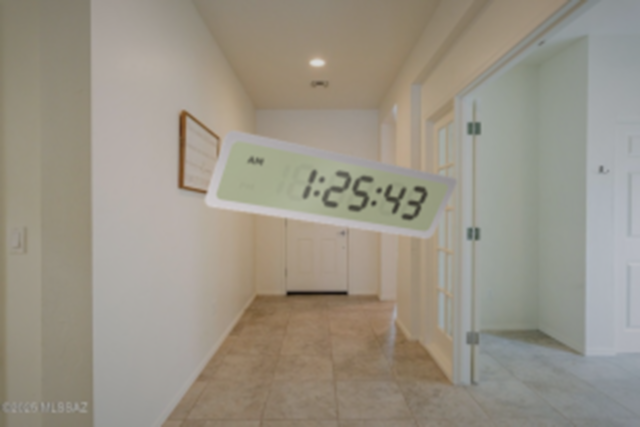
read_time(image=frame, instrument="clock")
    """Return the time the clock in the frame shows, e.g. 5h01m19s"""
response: 1h25m43s
